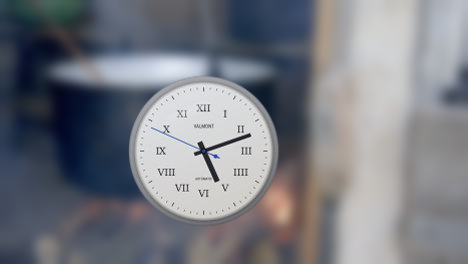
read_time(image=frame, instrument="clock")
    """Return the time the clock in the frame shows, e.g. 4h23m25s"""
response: 5h11m49s
